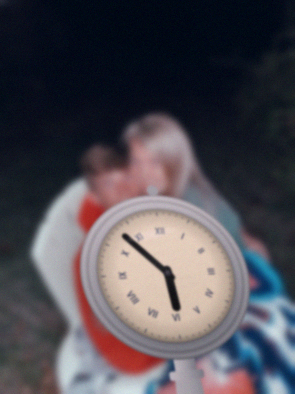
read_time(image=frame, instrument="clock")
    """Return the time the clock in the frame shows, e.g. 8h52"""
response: 5h53
